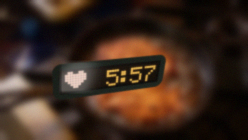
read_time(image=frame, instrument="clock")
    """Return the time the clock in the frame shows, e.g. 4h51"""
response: 5h57
